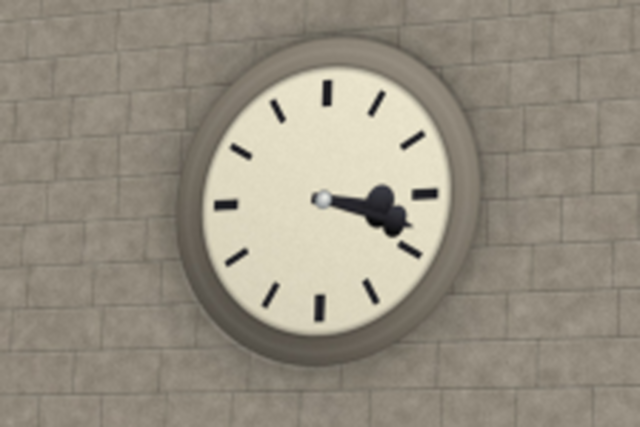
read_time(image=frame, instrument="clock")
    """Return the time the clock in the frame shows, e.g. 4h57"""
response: 3h18
